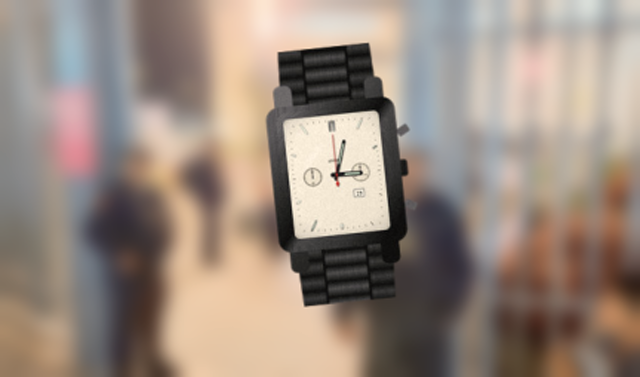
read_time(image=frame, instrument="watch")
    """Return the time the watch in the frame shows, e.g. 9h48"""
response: 3h03
